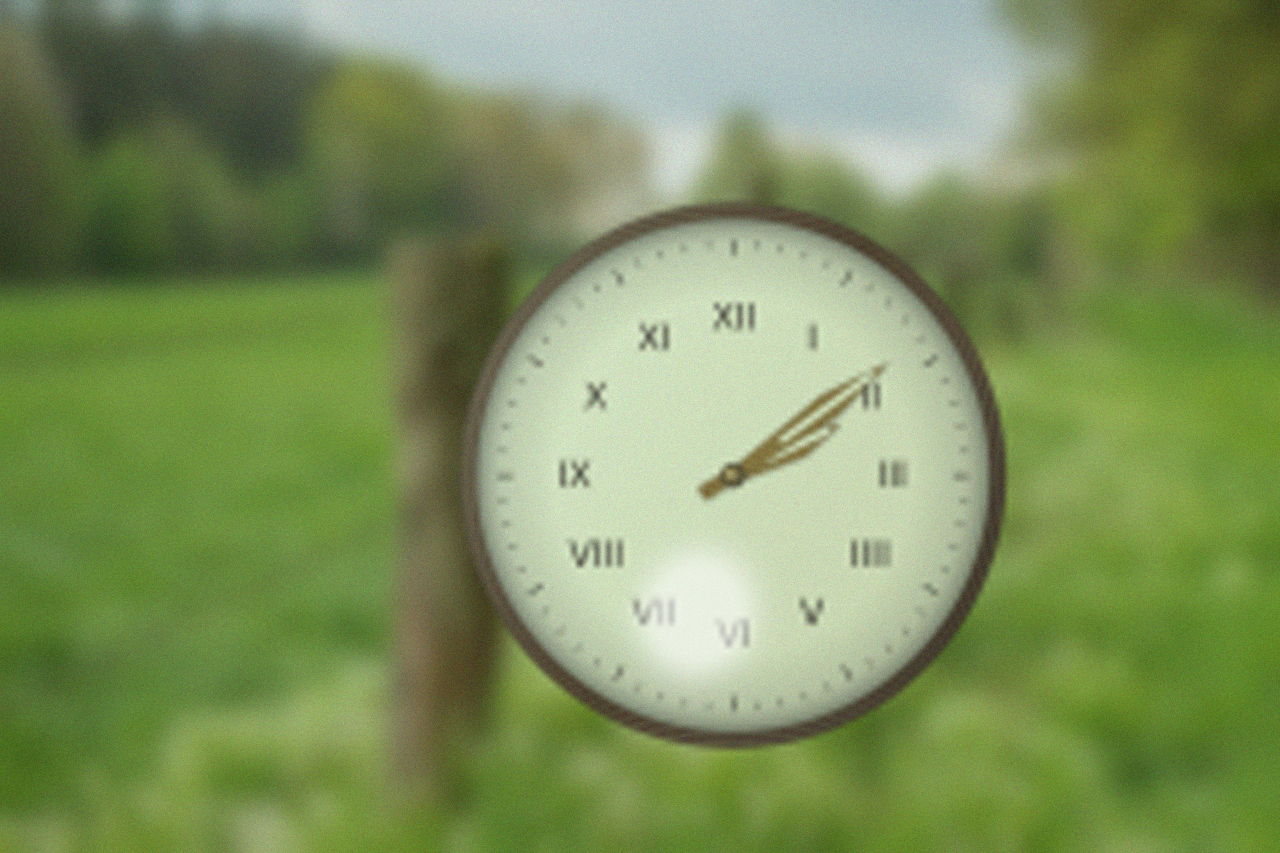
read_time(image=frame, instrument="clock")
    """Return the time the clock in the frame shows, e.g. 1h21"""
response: 2h09
